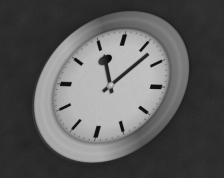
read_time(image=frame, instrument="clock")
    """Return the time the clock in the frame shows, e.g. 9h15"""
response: 11h07
